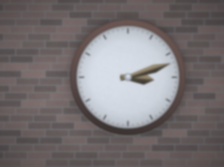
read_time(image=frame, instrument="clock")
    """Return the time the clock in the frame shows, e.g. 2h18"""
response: 3h12
